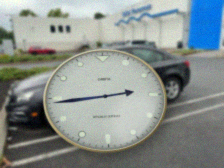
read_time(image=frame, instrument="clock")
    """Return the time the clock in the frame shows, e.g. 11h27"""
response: 2h44
